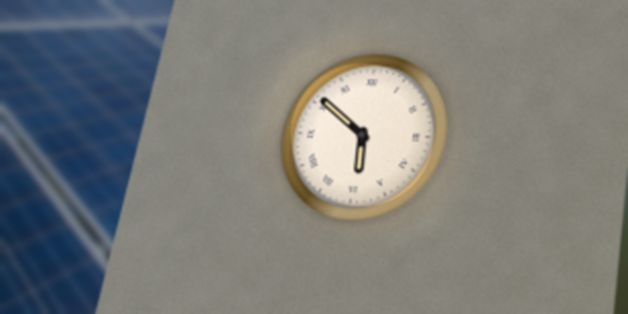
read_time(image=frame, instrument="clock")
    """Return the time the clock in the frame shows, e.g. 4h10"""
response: 5h51
